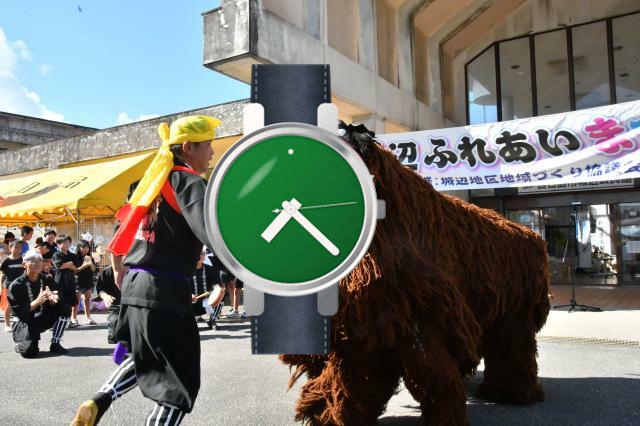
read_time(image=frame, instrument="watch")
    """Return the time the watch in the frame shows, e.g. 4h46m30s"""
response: 7h22m14s
